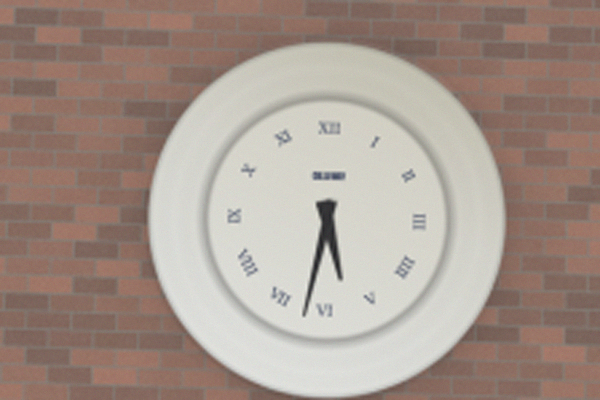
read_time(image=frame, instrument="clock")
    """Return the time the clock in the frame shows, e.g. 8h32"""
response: 5h32
